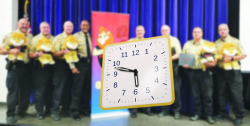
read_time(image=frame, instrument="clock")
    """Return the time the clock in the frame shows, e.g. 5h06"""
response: 5h48
